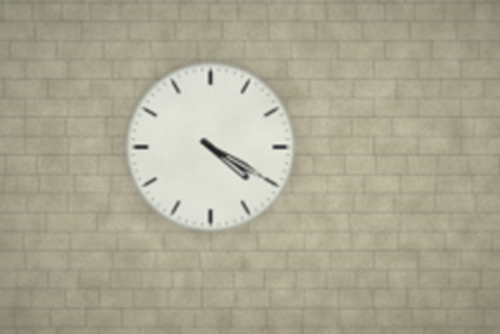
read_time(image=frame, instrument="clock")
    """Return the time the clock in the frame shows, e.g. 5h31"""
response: 4h20
